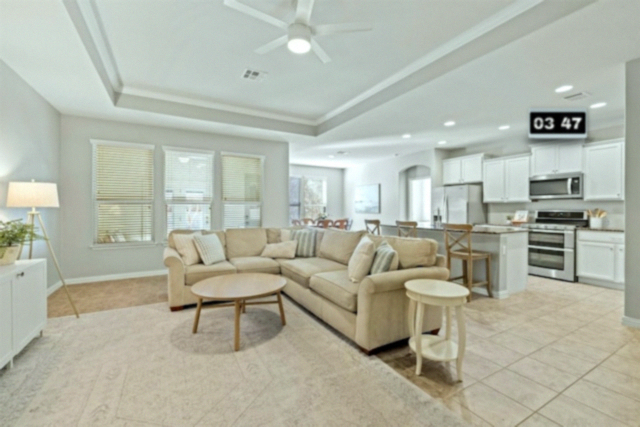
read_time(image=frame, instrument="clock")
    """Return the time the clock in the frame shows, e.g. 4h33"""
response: 3h47
